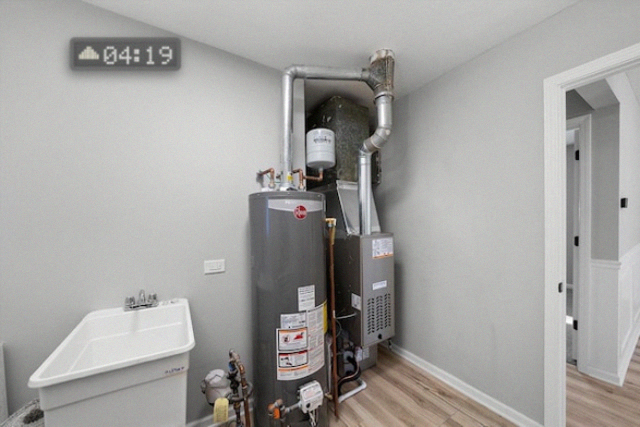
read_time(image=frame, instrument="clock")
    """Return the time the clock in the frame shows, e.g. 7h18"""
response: 4h19
